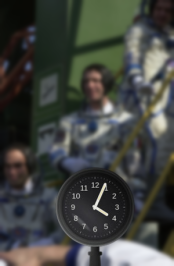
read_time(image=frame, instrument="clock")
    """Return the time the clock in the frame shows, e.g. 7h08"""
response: 4h04
